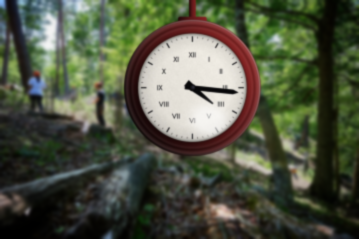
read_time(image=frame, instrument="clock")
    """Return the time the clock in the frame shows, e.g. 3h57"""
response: 4h16
